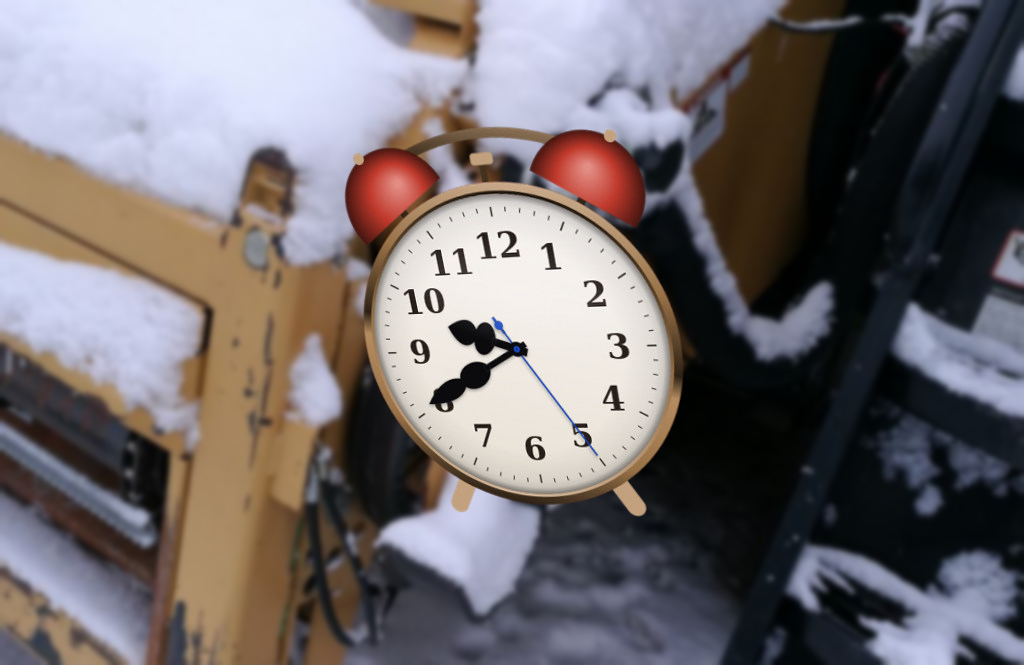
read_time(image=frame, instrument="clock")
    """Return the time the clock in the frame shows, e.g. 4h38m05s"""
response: 9h40m25s
